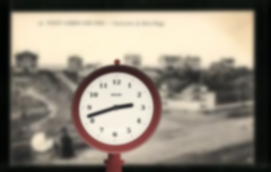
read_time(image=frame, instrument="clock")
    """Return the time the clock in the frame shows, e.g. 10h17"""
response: 2h42
